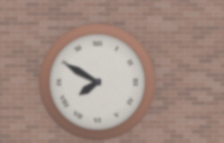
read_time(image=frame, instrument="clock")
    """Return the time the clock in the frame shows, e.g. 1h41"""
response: 7h50
